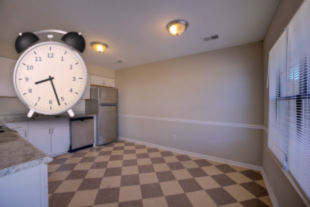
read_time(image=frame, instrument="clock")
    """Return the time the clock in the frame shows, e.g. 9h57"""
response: 8h27
